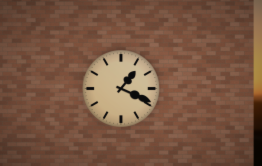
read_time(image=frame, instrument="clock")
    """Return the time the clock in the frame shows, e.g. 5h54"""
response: 1h19
